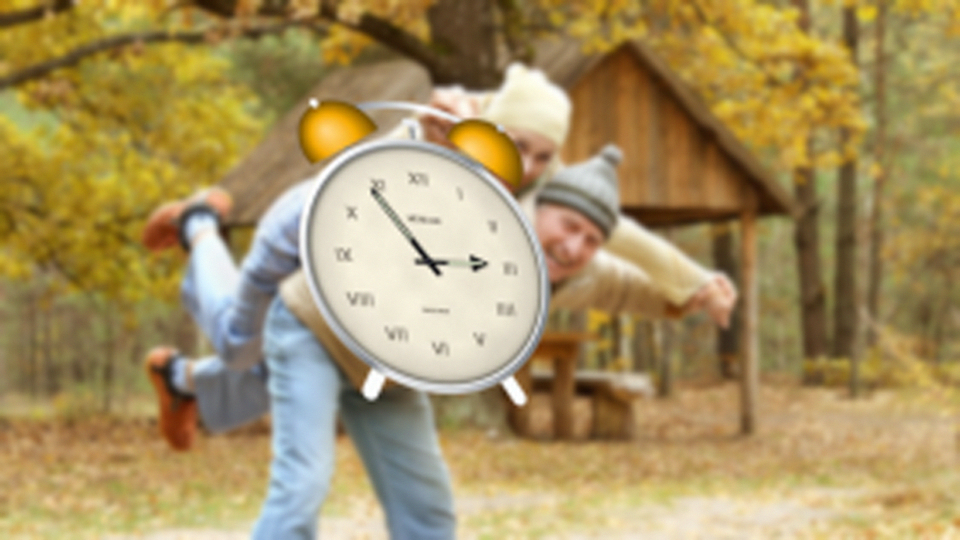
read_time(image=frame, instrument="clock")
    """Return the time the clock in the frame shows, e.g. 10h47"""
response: 2h54
